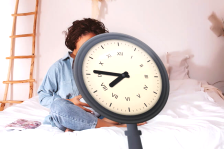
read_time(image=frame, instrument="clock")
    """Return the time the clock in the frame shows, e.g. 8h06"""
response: 7h46
